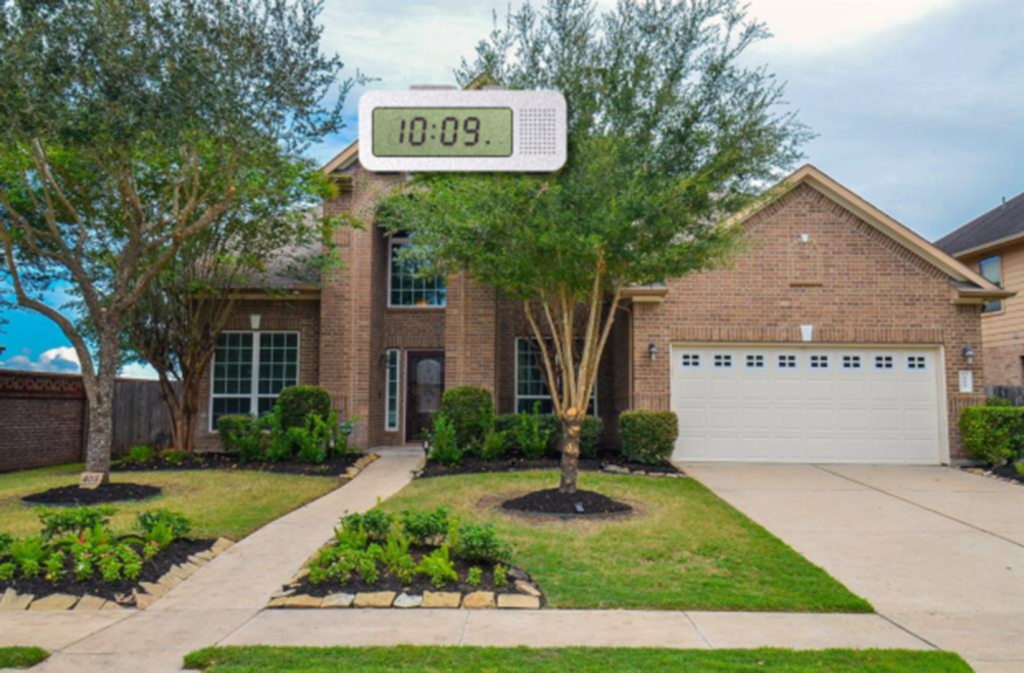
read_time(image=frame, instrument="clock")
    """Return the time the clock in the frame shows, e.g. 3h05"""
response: 10h09
